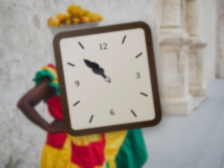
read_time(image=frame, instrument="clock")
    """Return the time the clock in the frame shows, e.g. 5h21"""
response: 10h53
